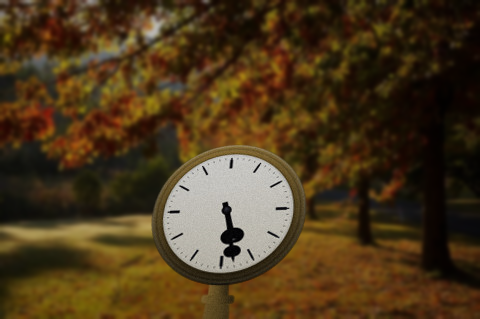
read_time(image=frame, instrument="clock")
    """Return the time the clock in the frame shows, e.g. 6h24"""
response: 5h28
